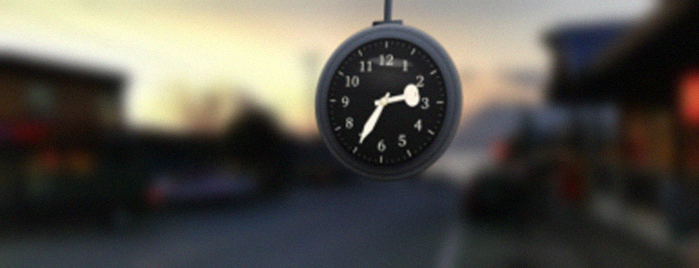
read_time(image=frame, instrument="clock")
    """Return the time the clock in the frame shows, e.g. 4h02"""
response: 2h35
